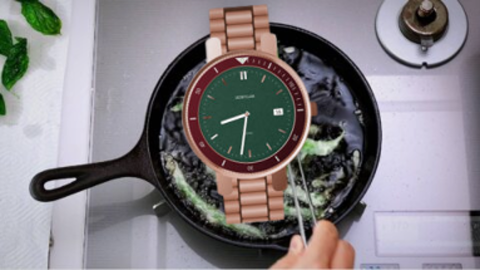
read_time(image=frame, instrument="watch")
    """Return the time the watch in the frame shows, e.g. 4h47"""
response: 8h32
